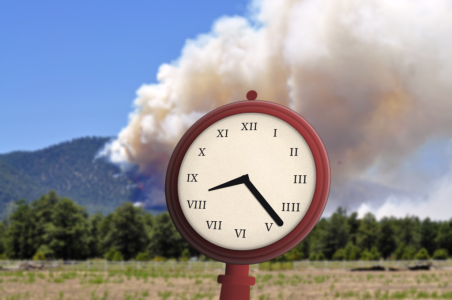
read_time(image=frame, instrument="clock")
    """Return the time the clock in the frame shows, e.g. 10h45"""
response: 8h23
